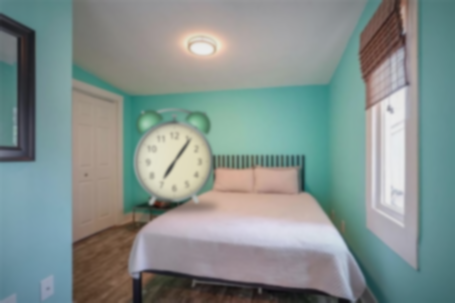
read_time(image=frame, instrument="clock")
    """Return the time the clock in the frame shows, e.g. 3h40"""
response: 7h06
